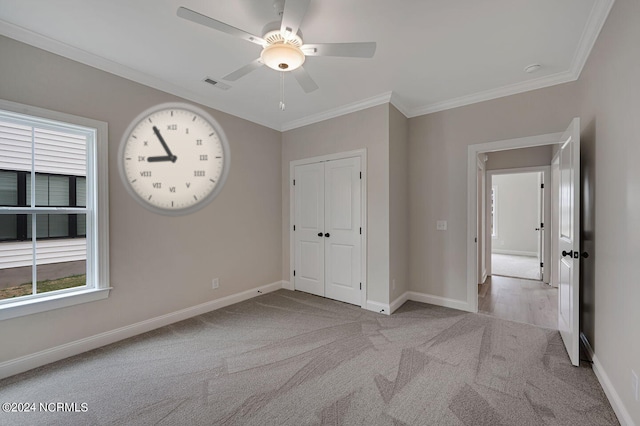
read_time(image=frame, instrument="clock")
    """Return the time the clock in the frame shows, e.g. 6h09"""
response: 8h55
